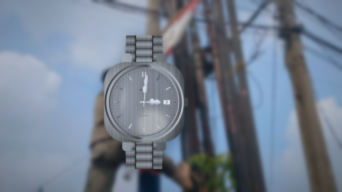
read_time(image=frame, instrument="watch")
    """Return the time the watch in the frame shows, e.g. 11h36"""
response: 3h01
